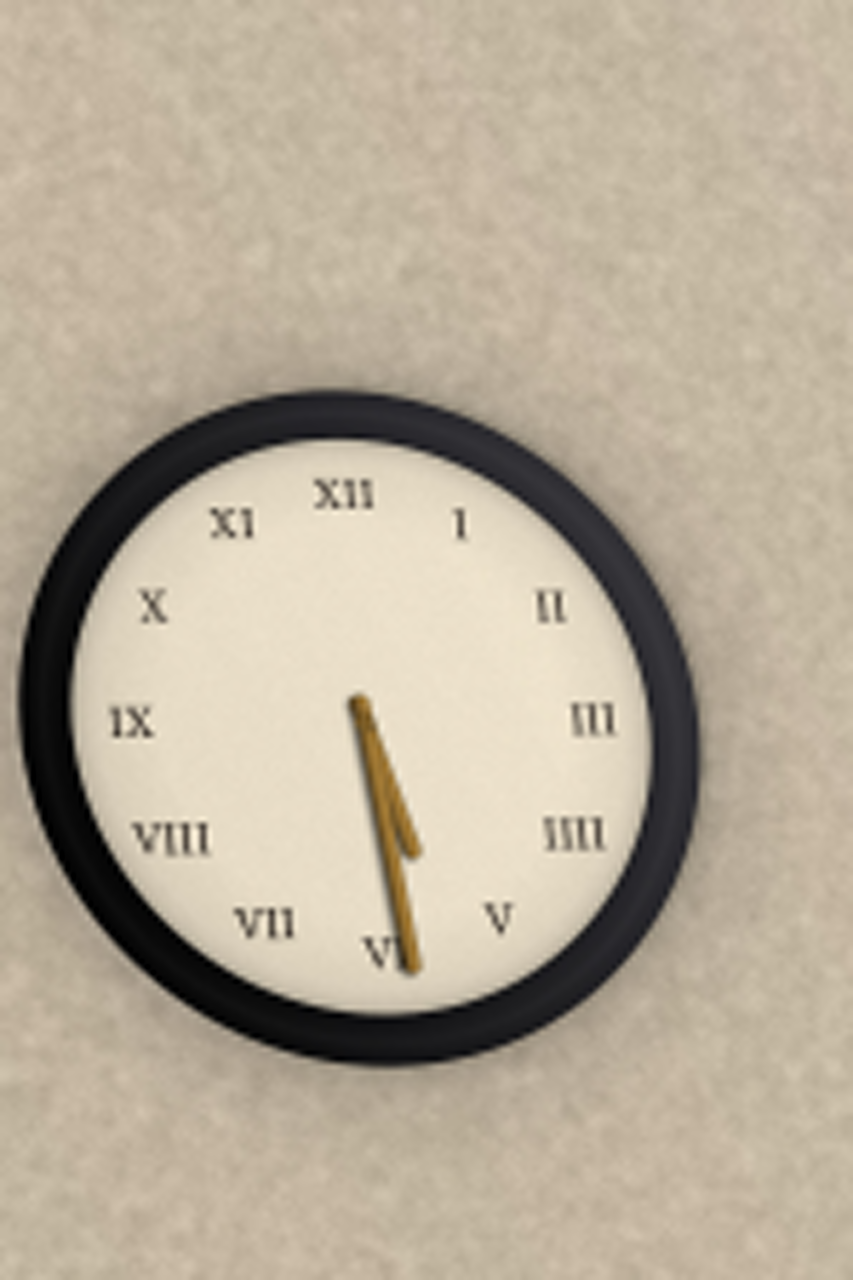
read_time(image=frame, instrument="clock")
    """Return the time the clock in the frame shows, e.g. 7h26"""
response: 5h29
